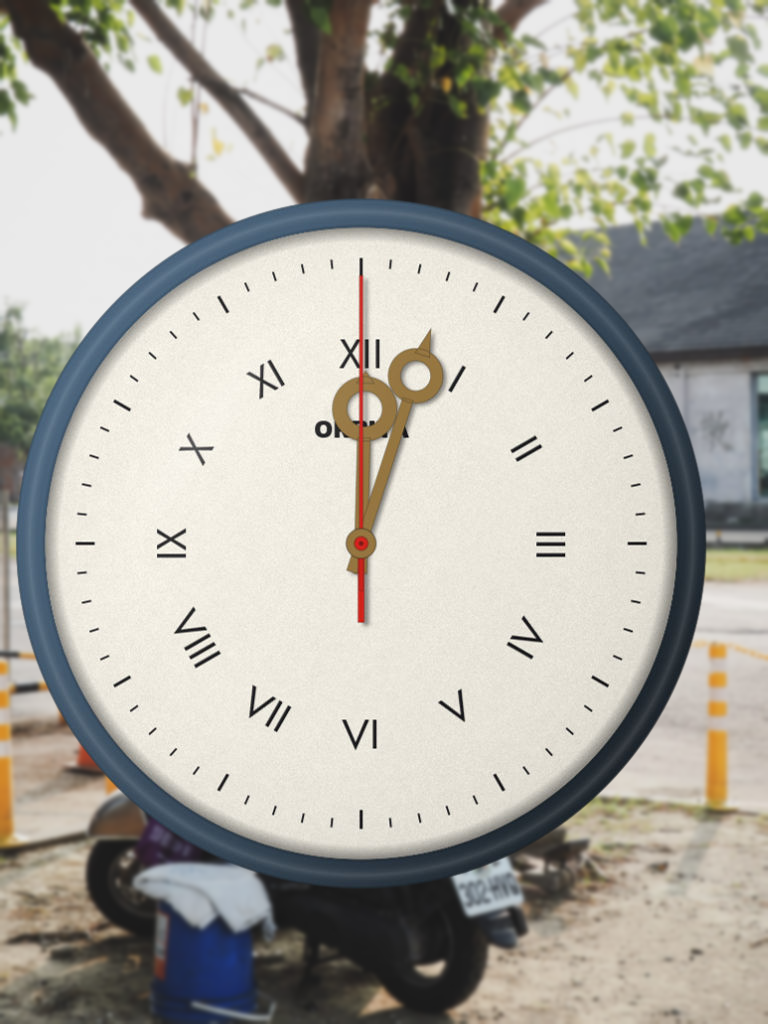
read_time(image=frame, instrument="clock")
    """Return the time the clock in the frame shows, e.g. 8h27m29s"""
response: 12h03m00s
